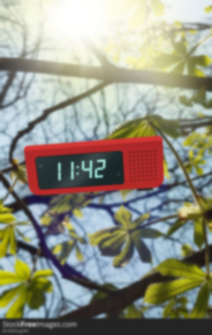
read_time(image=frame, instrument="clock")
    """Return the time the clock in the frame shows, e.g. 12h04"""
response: 11h42
